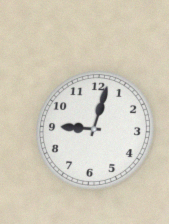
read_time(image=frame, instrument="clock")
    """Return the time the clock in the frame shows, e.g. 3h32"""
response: 9h02
